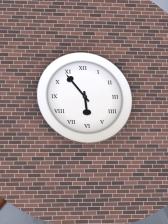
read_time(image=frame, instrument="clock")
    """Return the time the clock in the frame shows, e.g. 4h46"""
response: 5h54
